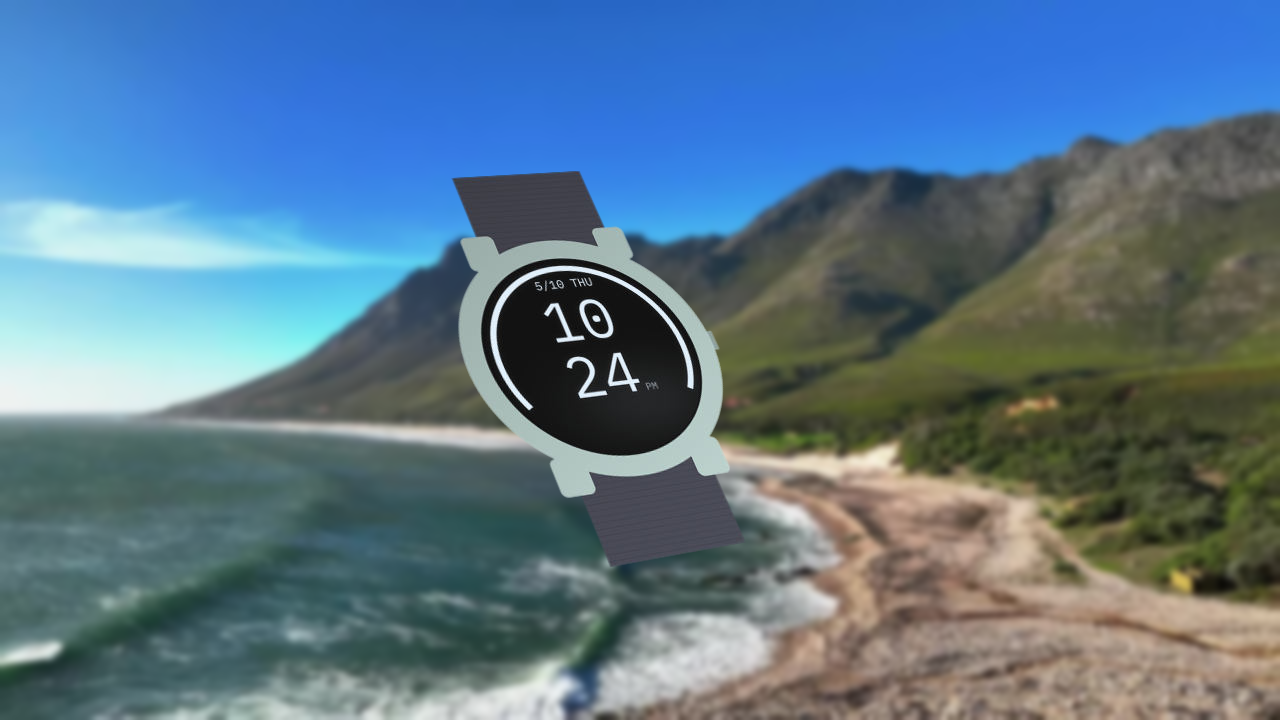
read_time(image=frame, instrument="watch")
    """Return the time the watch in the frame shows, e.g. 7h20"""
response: 10h24
